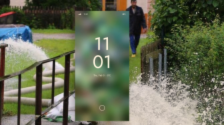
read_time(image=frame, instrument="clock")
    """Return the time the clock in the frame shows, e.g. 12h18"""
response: 11h01
